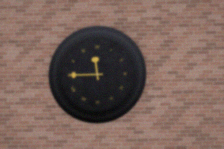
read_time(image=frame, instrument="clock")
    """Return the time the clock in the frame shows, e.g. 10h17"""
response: 11h45
